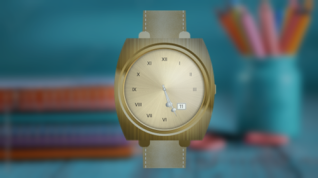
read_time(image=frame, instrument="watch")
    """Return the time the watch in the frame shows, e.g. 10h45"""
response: 5h26
